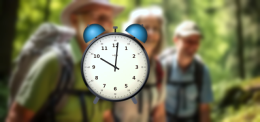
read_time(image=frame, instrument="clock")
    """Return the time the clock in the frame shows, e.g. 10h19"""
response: 10h01
